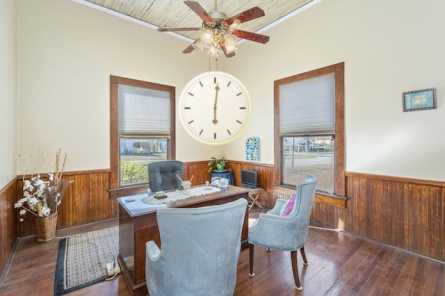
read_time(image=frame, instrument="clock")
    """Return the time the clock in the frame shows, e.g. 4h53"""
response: 6h01
